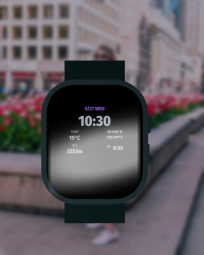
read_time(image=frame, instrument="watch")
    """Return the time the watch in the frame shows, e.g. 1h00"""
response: 10h30
